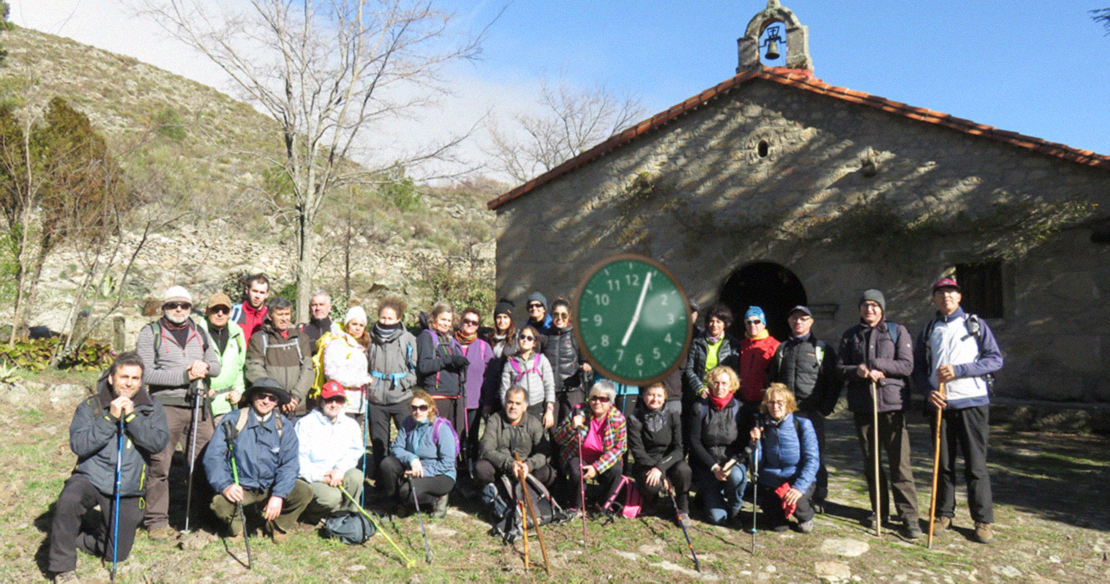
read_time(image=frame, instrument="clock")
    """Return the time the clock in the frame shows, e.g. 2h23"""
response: 7h04
